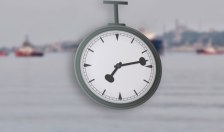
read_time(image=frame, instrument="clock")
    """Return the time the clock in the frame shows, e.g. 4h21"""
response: 7h13
